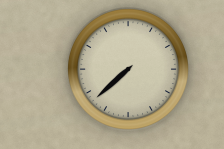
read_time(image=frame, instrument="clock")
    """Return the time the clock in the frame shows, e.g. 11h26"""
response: 7h38
